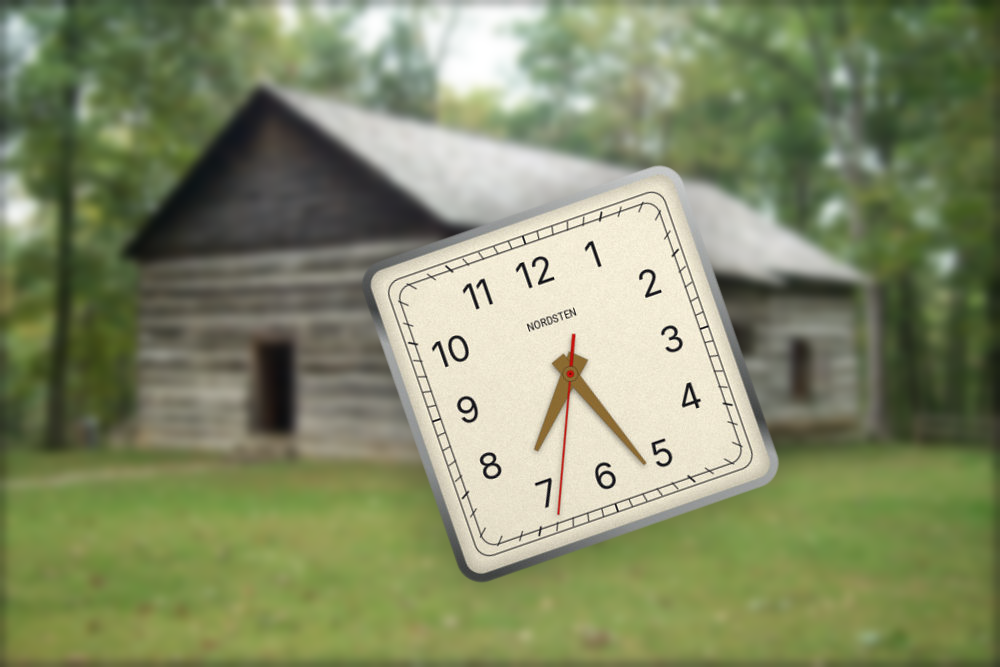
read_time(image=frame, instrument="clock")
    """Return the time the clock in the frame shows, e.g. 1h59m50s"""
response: 7h26m34s
